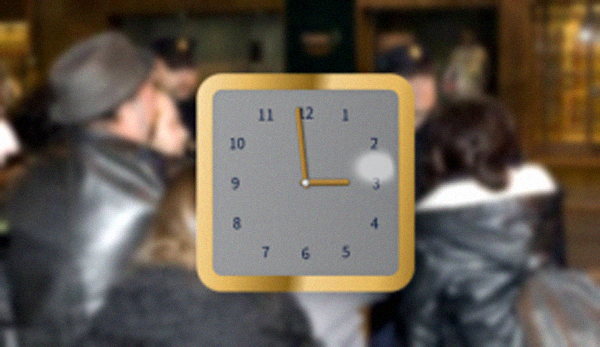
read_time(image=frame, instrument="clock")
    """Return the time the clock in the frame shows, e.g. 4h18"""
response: 2h59
